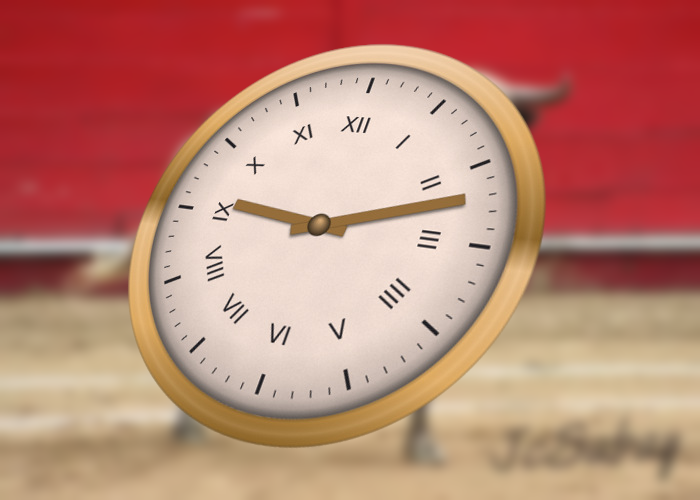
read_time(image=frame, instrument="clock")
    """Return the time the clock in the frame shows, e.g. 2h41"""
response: 9h12
